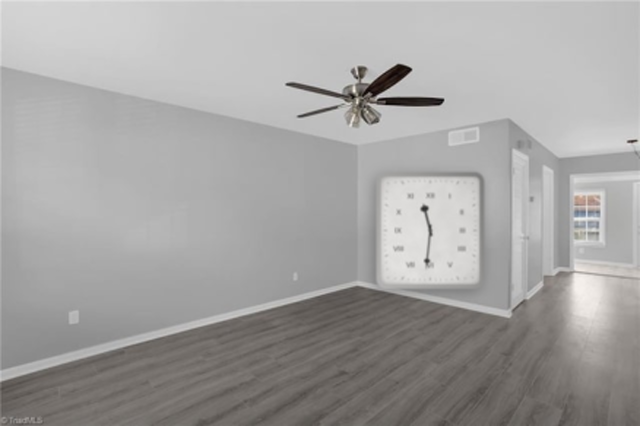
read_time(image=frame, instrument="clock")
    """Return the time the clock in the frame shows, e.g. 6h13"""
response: 11h31
